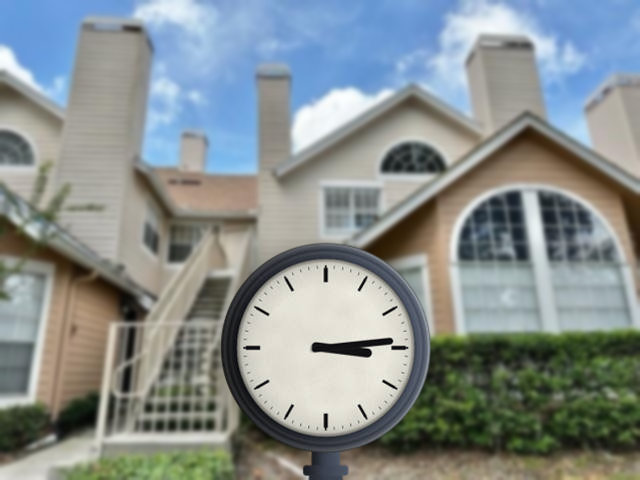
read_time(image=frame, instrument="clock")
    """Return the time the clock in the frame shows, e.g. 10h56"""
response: 3h14
